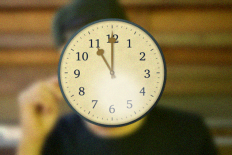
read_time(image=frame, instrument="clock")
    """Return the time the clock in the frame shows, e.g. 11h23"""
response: 11h00
